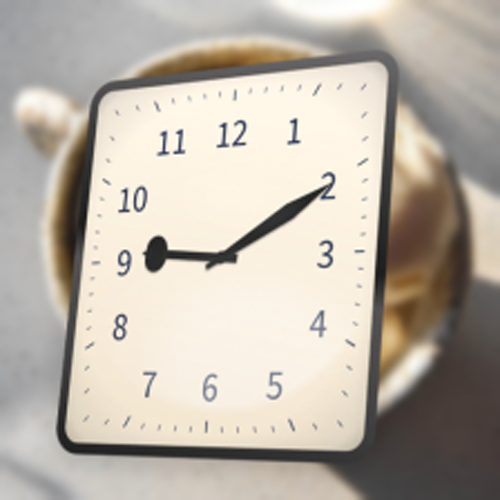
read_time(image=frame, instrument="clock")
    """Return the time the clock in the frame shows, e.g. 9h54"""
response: 9h10
